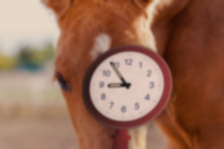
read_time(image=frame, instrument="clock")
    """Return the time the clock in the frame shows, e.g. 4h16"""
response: 8h54
